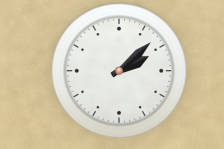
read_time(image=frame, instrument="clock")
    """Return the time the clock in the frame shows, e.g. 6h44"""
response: 2h08
